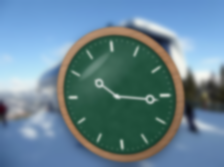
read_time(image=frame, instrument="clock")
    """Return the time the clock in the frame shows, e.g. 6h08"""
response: 10h16
